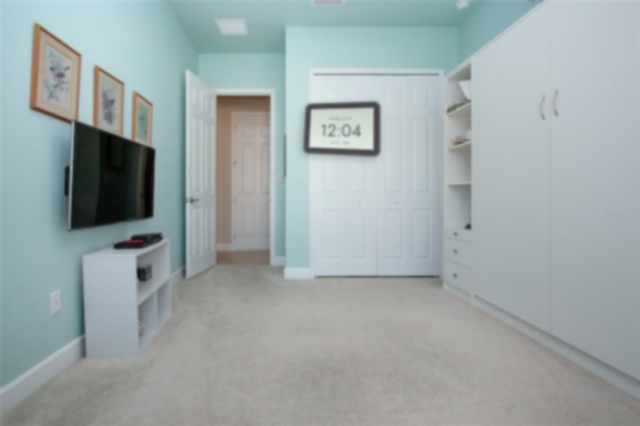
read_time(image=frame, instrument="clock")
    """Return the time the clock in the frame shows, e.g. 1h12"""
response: 12h04
